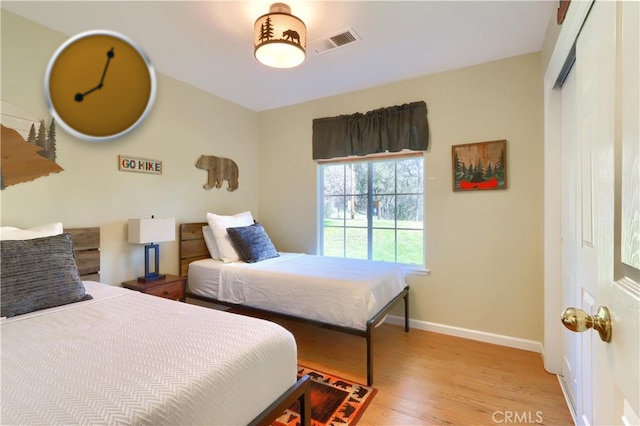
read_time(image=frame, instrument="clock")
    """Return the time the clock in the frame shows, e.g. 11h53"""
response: 8h03
